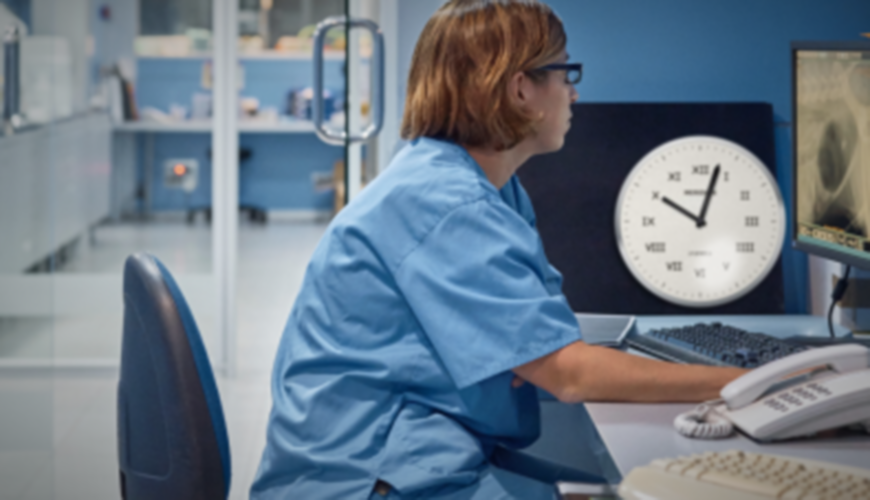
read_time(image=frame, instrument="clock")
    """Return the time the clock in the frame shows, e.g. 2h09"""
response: 10h03
